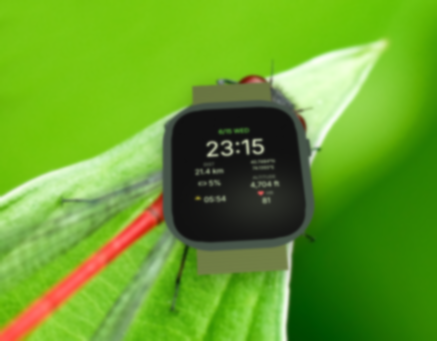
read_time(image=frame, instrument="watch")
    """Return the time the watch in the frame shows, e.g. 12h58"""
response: 23h15
